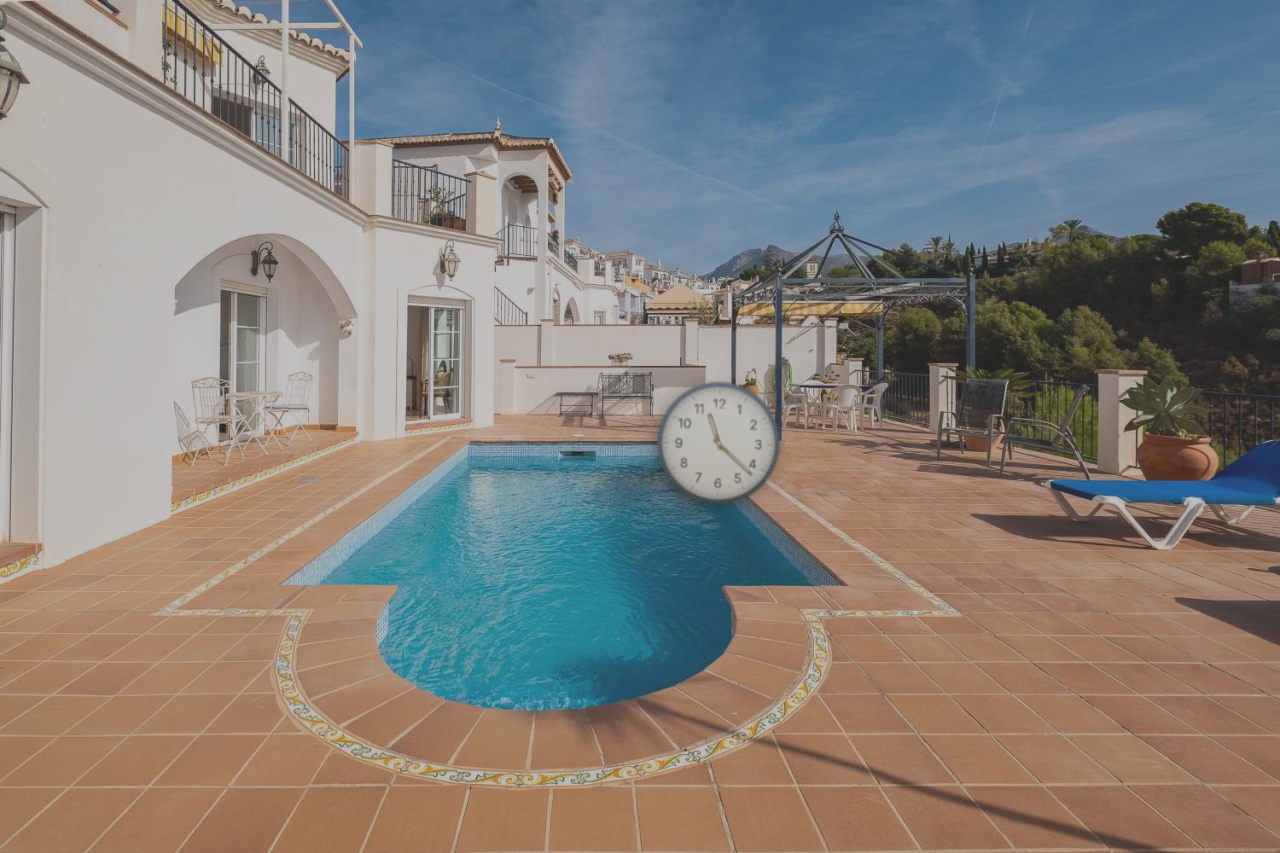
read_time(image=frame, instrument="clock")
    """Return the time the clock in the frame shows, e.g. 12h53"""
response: 11h22
